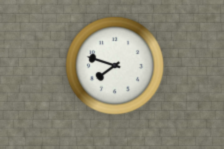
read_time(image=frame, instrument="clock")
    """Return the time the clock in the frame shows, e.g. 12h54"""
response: 7h48
